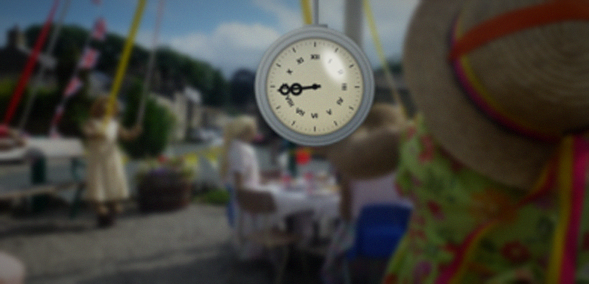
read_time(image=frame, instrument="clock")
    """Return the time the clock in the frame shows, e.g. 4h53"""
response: 8h44
